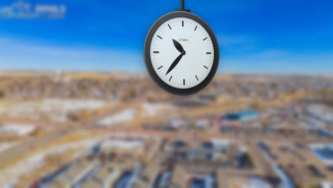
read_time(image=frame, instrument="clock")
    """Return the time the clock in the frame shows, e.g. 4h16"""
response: 10h37
